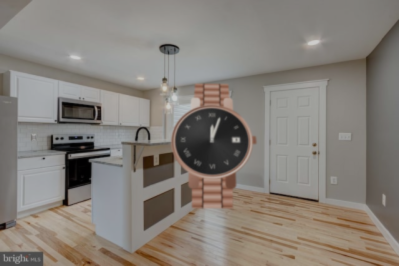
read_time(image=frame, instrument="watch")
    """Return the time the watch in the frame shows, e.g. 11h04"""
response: 12h03
